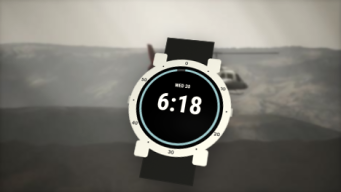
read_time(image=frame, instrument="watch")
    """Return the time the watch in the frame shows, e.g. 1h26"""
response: 6h18
